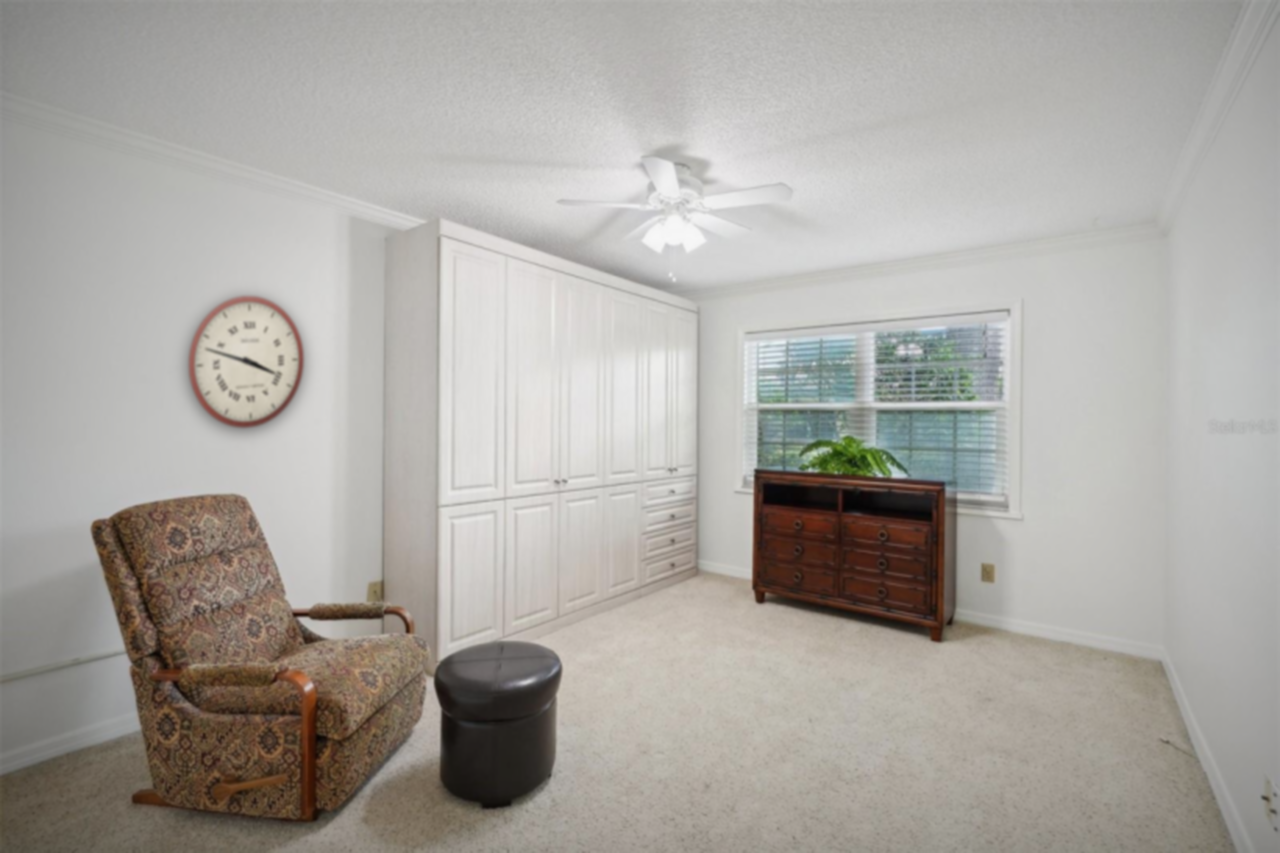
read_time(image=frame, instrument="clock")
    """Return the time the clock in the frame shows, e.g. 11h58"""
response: 3h48
